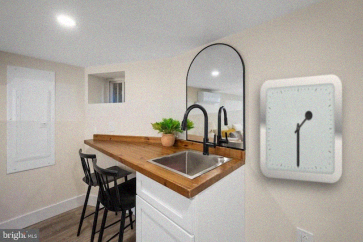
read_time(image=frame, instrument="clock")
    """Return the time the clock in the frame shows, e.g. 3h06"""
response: 1h30
